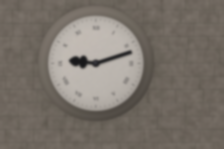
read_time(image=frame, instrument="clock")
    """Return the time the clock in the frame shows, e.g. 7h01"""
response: 9h12
